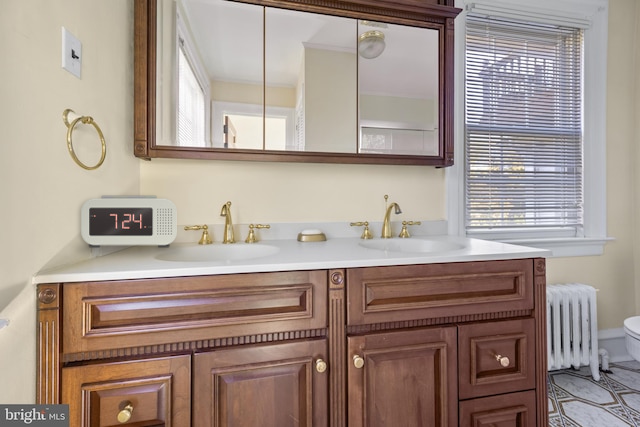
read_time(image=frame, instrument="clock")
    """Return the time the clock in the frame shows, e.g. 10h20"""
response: 7h24
